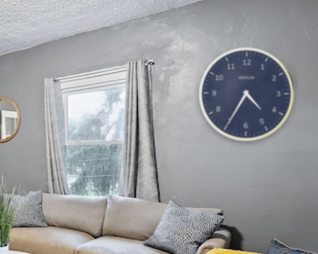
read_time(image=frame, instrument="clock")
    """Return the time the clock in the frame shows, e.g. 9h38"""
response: 4h35
